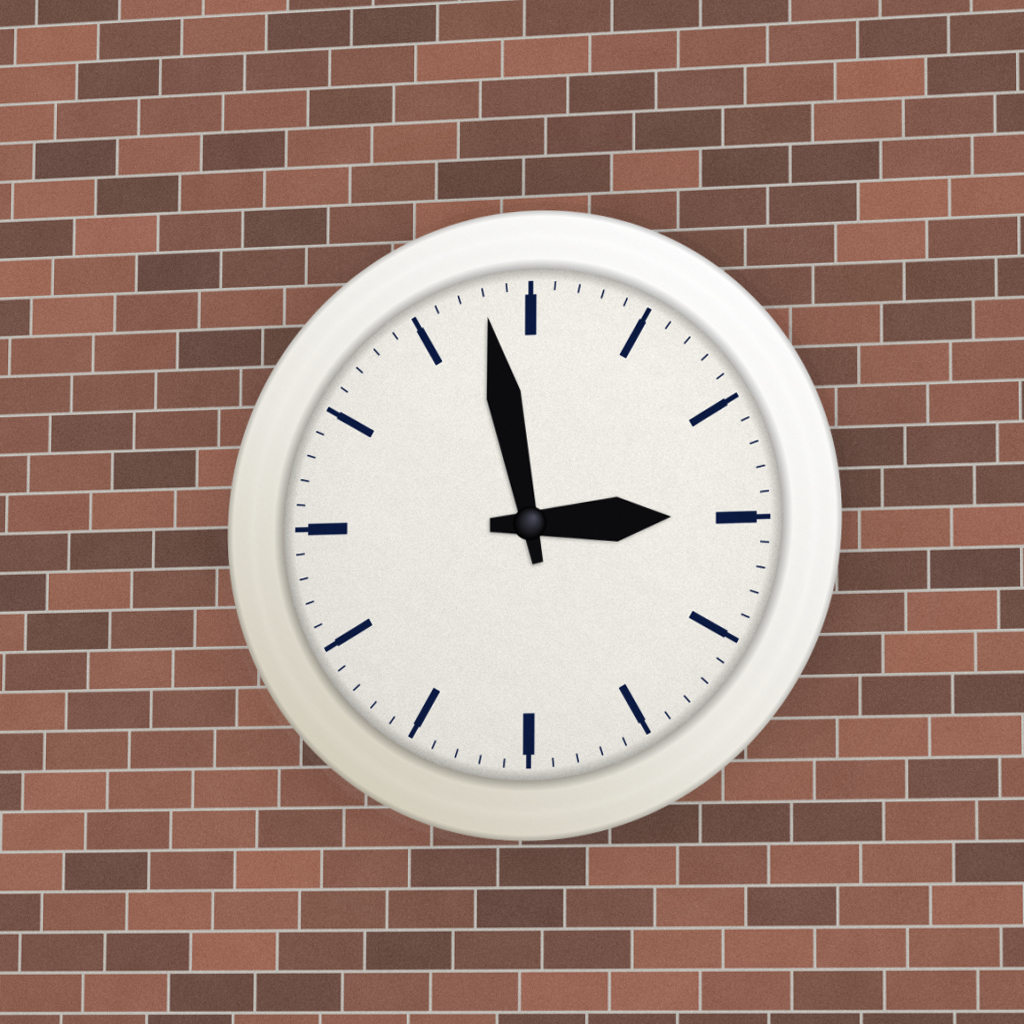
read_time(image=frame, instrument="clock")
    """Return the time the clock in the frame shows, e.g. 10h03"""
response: 2h58
